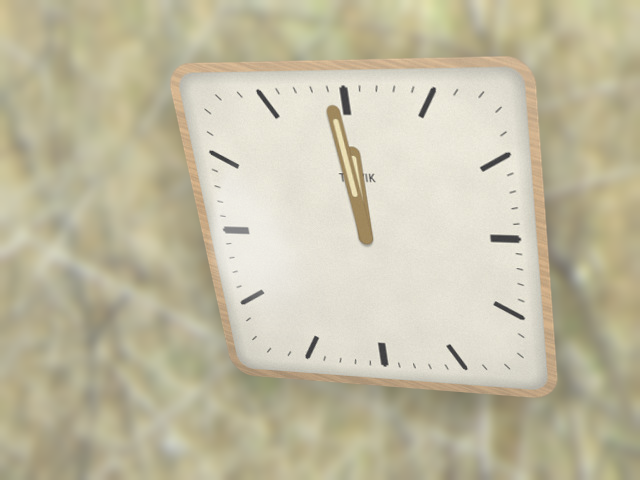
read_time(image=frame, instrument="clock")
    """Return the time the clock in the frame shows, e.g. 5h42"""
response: 11h59
